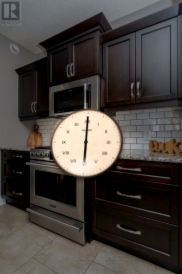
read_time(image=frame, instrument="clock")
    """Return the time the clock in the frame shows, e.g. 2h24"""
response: 6h00
